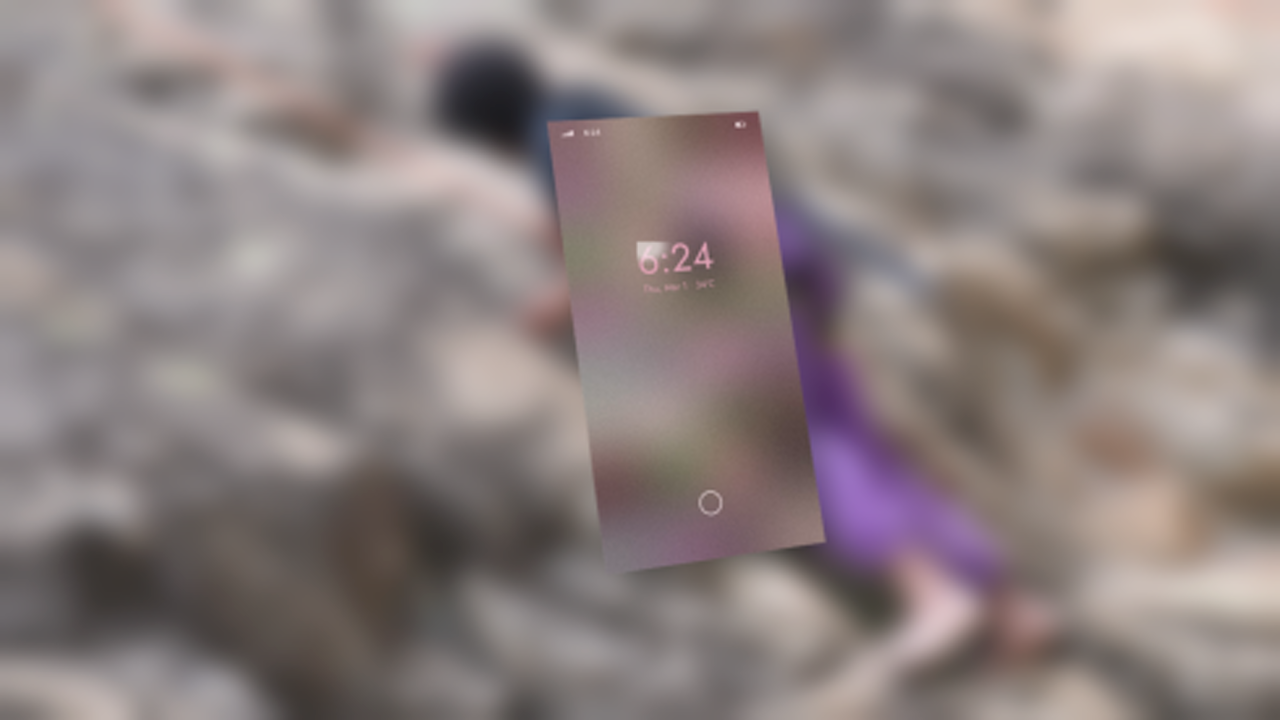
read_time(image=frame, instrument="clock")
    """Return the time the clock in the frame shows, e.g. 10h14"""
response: 6h24
